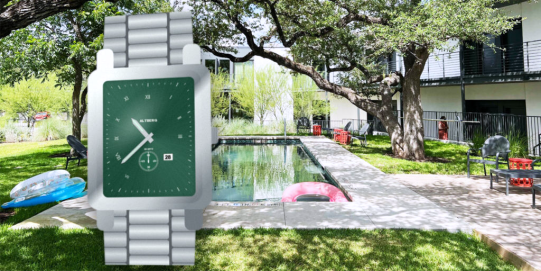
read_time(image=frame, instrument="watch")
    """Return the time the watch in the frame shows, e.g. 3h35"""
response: 10h38
